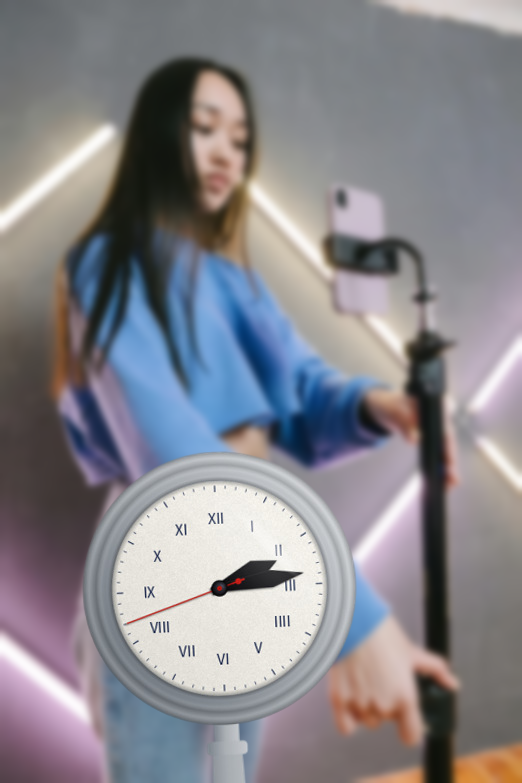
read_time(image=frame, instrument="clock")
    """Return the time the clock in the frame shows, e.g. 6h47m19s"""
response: 2h13m42s
